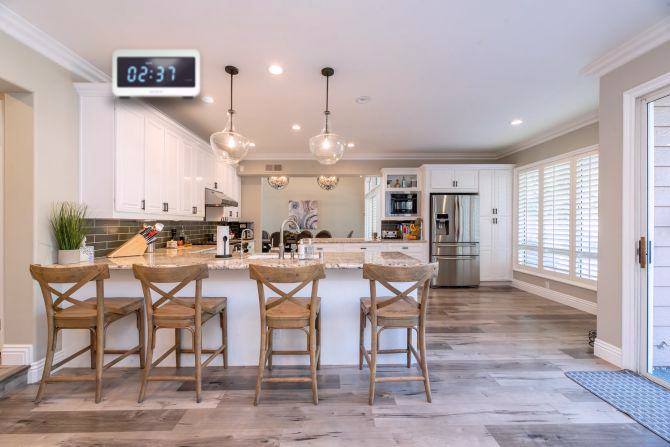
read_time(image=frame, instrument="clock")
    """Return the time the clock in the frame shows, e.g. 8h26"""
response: 2h37
